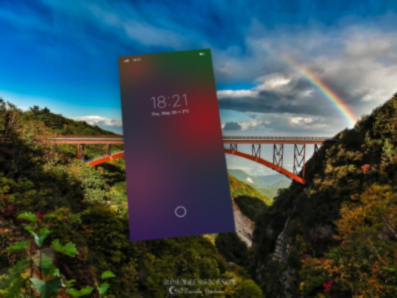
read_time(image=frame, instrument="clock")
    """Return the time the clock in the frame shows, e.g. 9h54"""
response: 18h21
